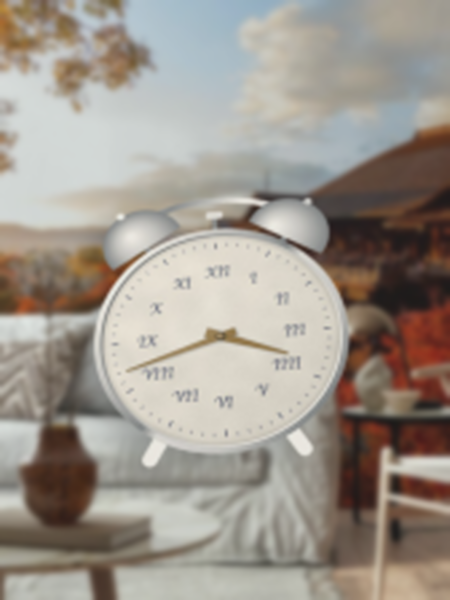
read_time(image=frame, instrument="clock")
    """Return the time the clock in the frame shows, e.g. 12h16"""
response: 3h42
